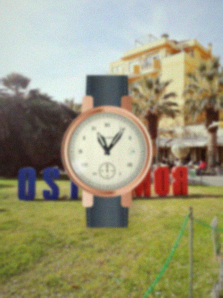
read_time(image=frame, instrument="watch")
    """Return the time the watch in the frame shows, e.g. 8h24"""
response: 11h06
